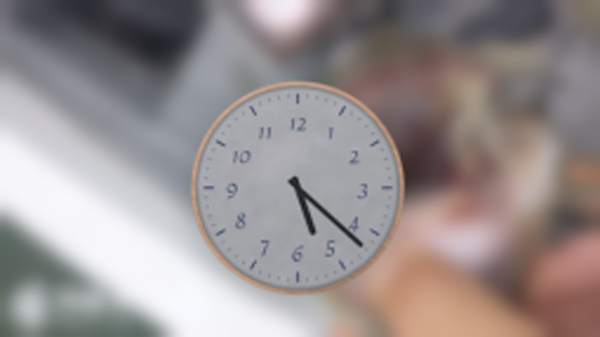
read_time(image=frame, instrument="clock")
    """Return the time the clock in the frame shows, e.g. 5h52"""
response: 5h22
